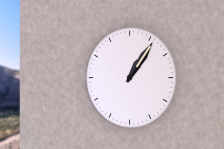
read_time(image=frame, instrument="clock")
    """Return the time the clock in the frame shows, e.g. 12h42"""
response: 1h06
